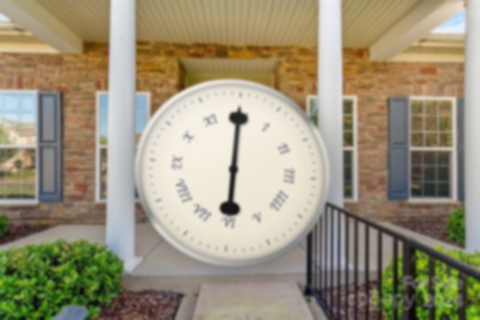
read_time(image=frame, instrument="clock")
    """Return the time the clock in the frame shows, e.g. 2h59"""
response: 6h00
